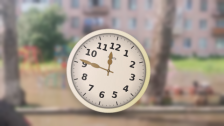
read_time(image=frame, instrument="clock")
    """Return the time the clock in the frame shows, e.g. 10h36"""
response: 11h46
